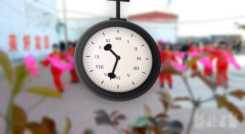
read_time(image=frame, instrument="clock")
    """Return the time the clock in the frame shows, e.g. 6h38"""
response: 10h33
